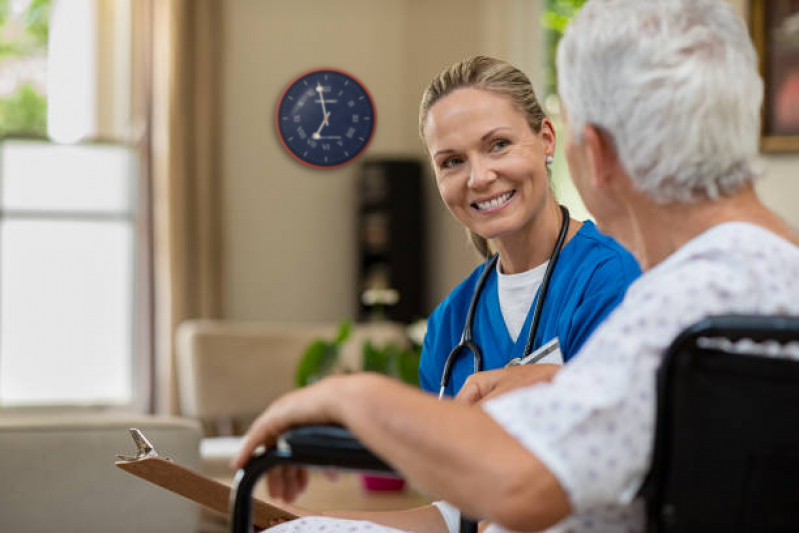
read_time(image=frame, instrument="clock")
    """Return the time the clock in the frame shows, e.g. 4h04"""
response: 6h58
